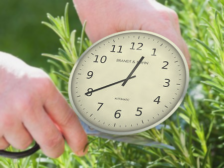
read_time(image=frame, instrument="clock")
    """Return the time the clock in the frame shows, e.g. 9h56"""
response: 12h40
